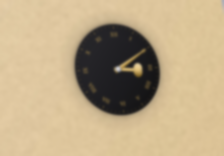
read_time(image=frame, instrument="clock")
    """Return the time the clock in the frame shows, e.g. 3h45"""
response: 3h10
